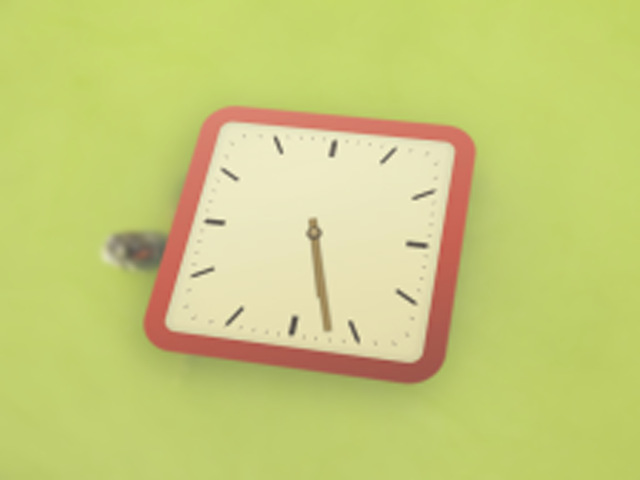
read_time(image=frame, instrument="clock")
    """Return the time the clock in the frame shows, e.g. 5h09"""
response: 5h27
